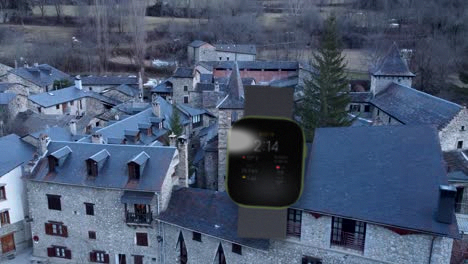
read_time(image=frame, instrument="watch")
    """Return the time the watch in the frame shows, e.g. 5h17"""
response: 2h14
